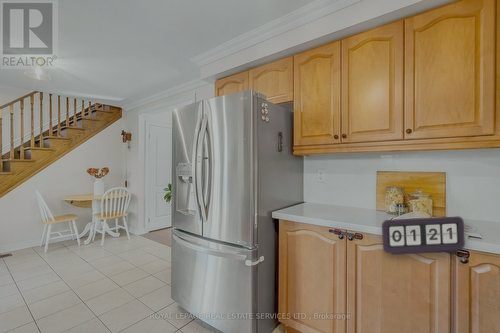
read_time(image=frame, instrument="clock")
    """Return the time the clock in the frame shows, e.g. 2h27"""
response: 1h21
